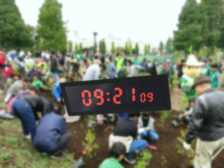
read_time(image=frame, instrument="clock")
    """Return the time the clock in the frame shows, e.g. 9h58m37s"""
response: 9h21m09s
